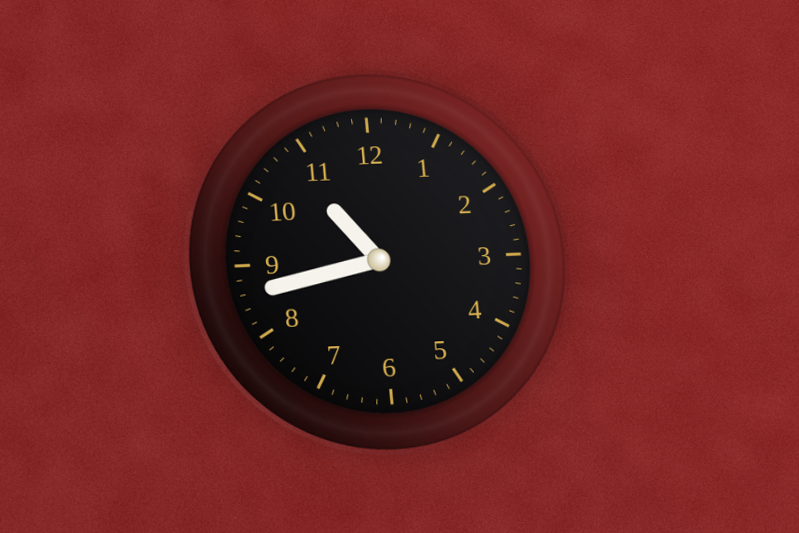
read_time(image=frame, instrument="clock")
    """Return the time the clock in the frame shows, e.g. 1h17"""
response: 10h43
